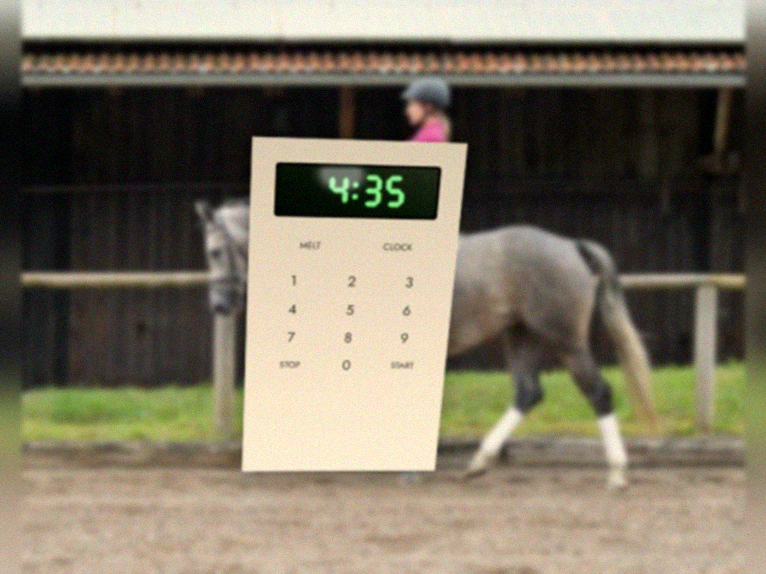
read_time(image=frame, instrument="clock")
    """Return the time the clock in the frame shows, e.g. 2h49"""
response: 4h35
